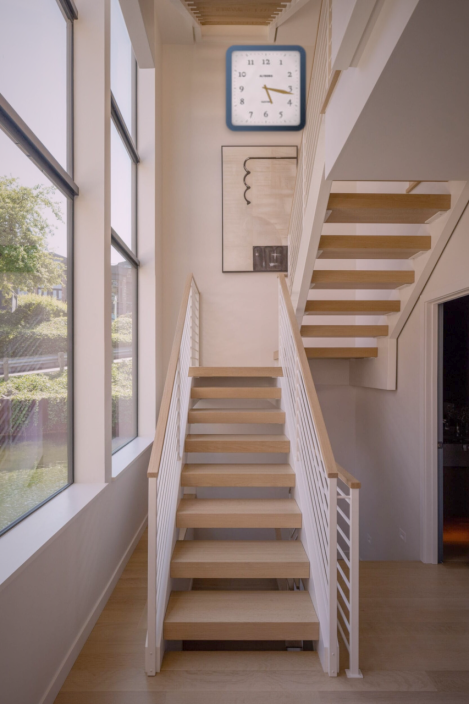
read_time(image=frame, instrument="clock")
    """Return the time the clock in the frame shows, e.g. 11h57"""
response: 5h17
